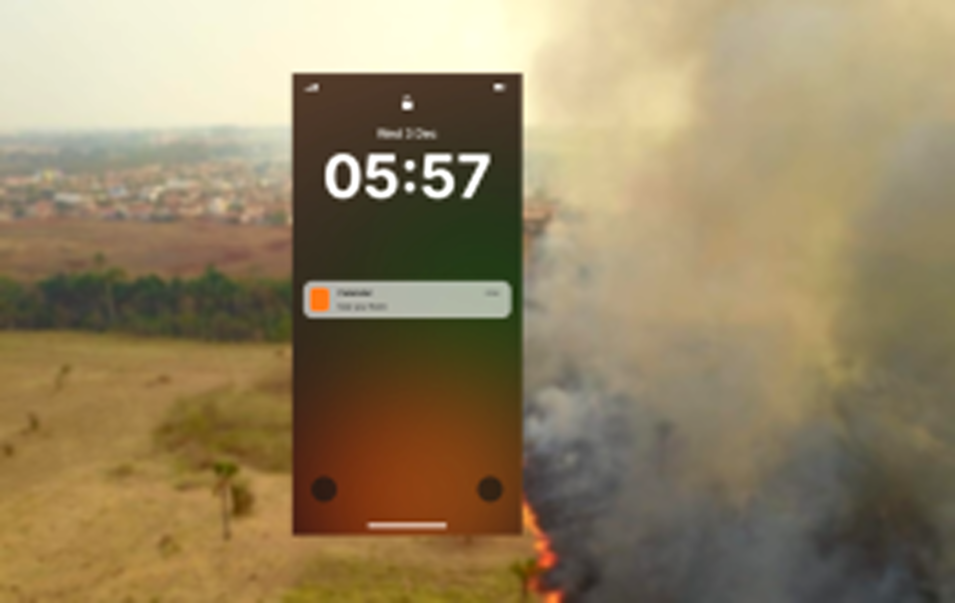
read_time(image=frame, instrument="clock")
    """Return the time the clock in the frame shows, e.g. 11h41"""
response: 5h57
